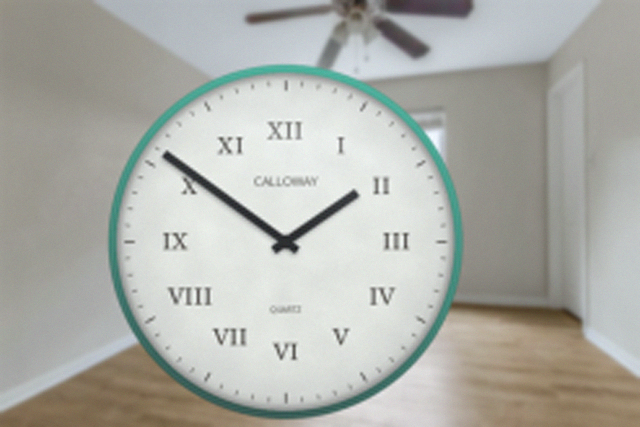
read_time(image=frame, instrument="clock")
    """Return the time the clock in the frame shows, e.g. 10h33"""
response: 1h51
